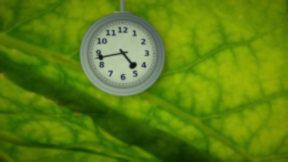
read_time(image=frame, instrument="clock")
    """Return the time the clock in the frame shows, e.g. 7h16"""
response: 4h43
